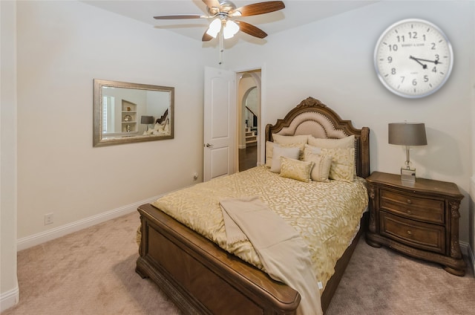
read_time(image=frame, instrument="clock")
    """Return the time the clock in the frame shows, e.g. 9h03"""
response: 4h17
